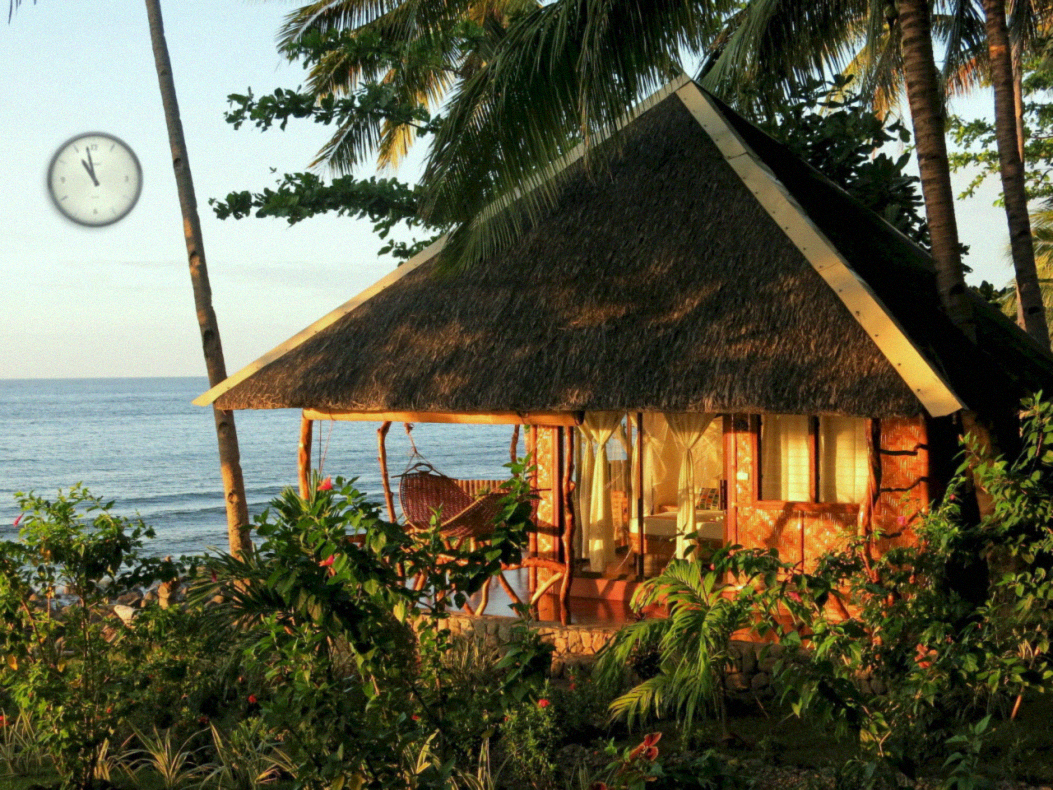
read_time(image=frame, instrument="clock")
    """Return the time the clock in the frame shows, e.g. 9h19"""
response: 10h58
